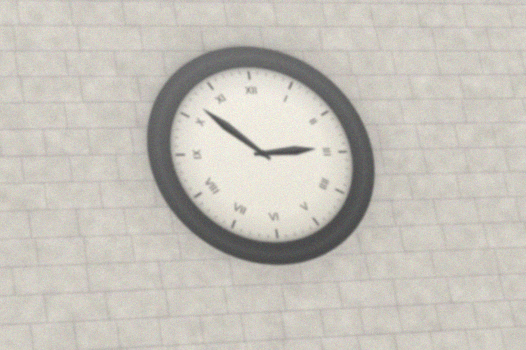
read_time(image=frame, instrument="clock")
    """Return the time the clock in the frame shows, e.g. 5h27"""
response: 2h52
